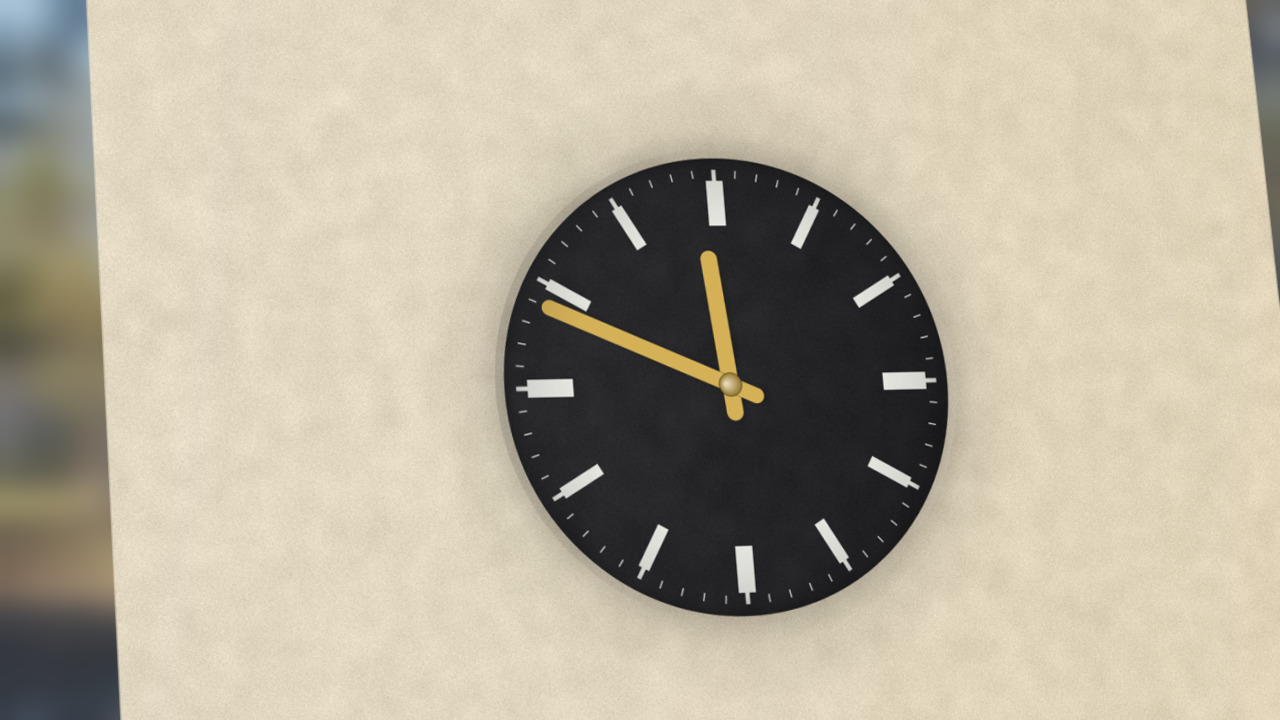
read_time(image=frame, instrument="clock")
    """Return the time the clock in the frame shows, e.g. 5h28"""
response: 11h49
